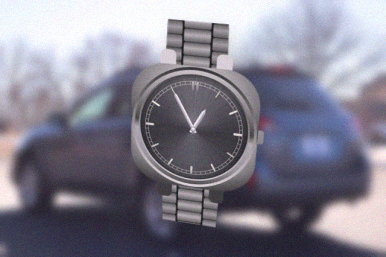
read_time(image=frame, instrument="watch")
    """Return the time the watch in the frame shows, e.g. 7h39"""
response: 12h55
